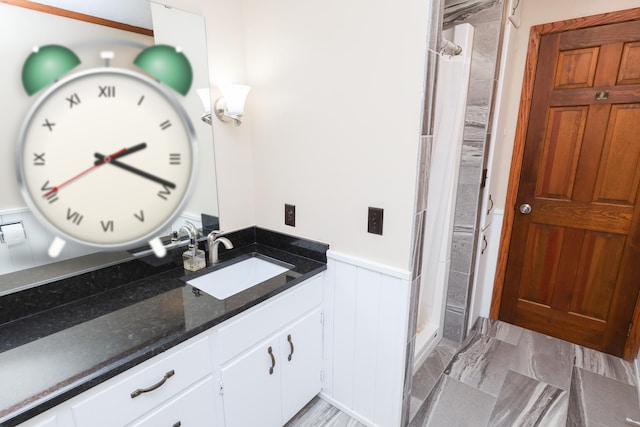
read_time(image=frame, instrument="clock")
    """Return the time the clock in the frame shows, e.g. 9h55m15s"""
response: 2h18m40s
